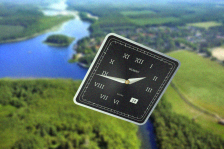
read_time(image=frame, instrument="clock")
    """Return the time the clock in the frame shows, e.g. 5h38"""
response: 1h44
